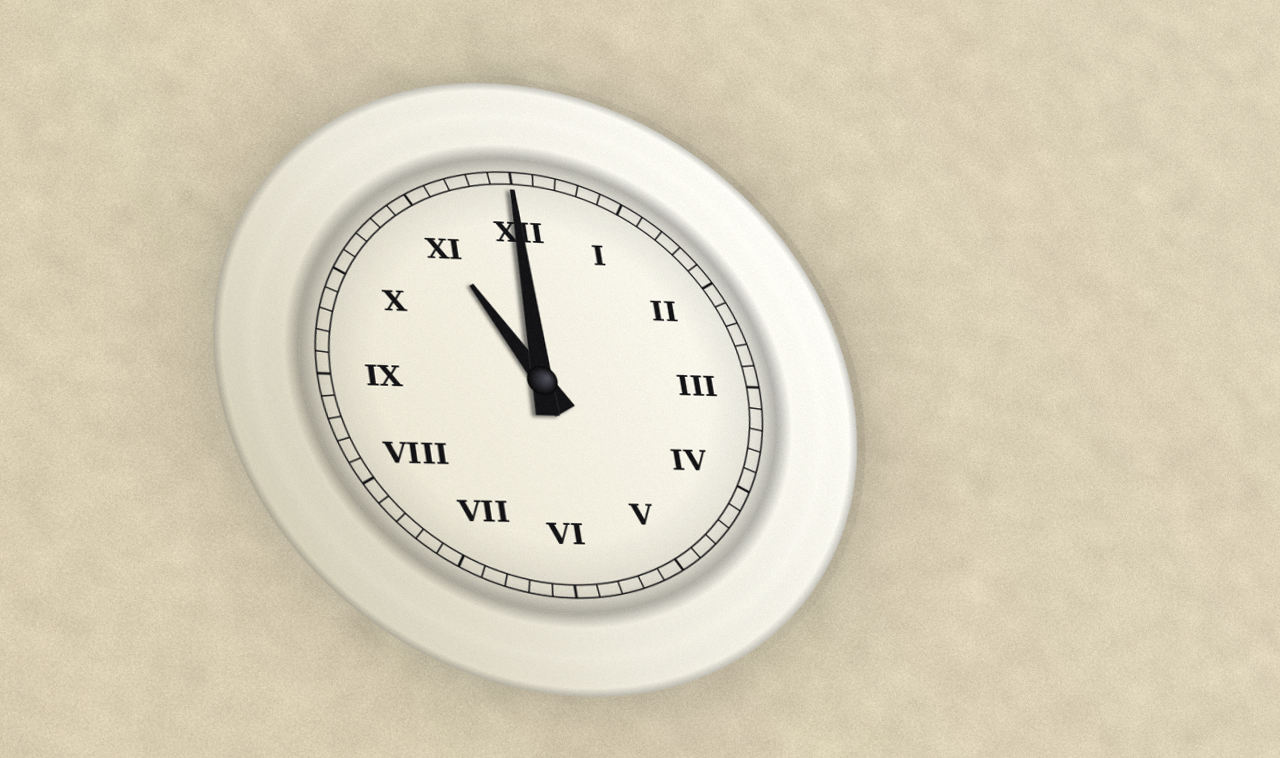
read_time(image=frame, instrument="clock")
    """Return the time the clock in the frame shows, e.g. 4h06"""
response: 11h00
